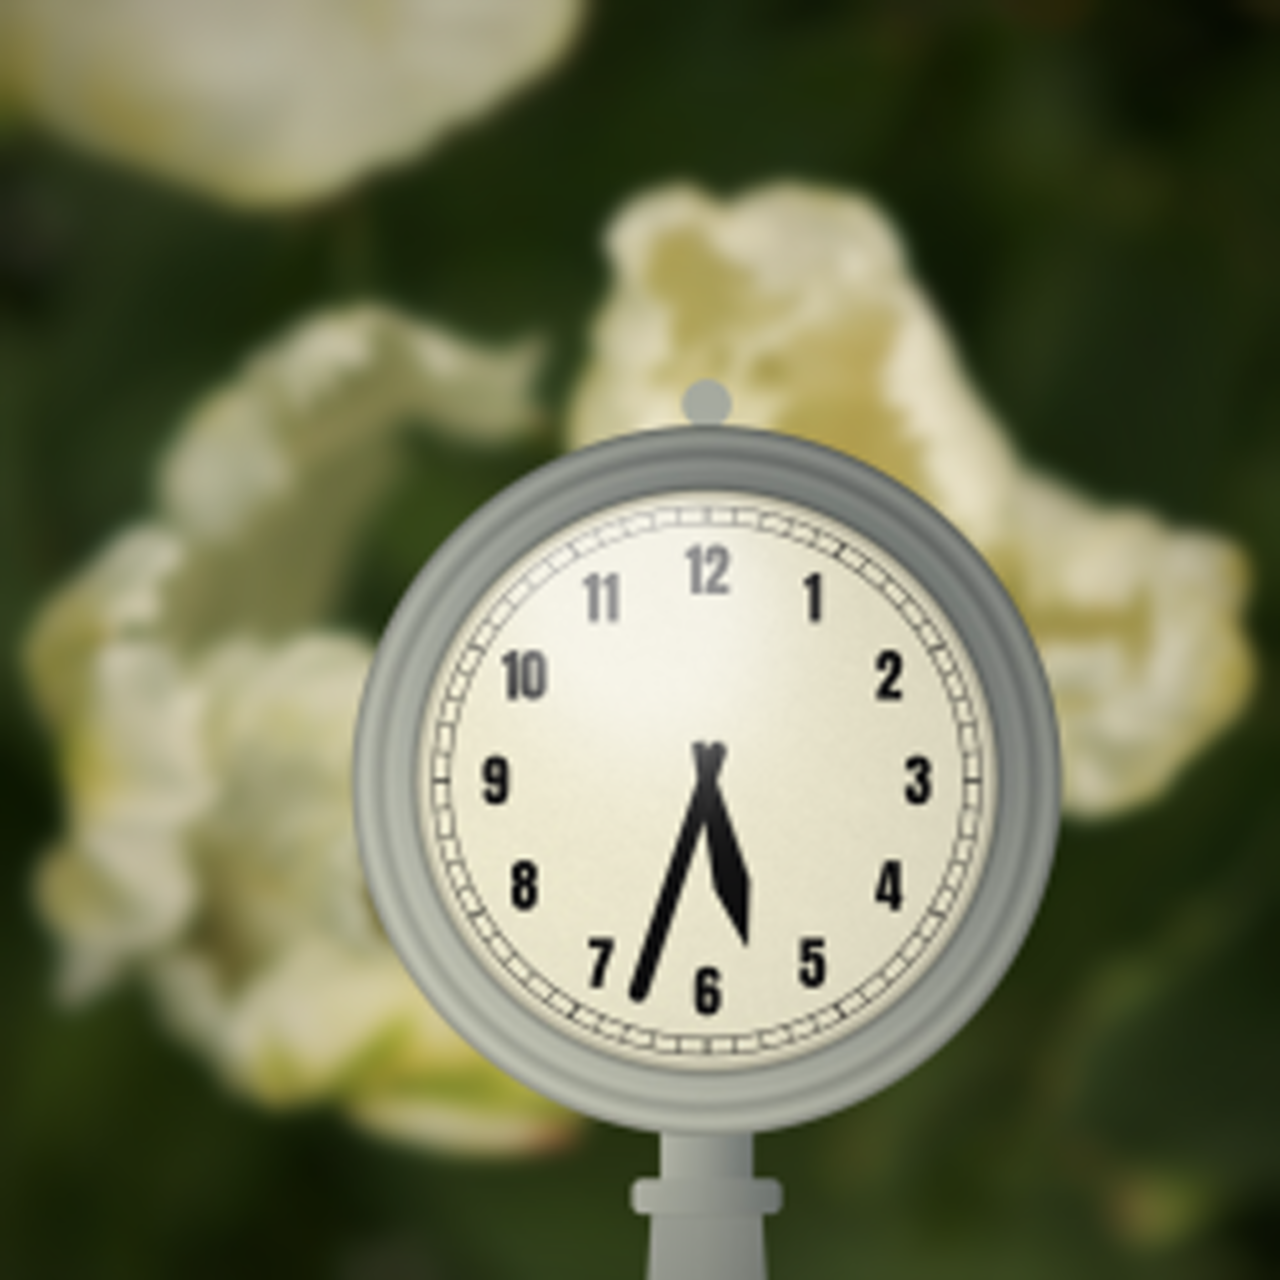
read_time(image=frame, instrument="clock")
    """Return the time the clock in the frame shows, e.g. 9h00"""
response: 5h33
